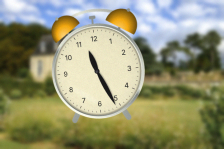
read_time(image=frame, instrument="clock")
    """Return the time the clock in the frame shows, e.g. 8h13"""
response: 11h26
